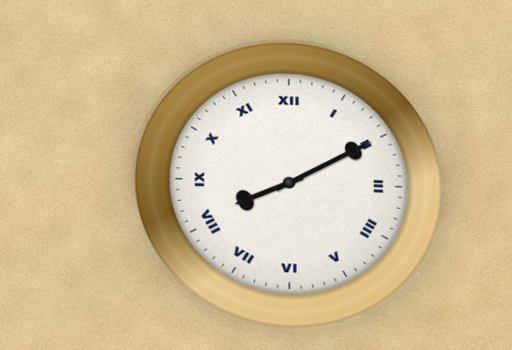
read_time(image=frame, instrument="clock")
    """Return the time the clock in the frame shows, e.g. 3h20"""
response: 8h10
